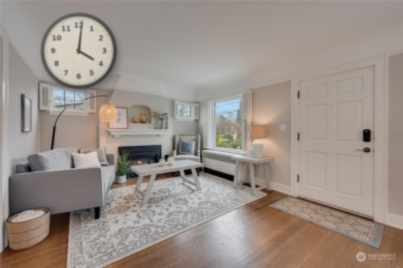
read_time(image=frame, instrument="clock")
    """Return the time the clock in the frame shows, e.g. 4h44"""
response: 4h01
